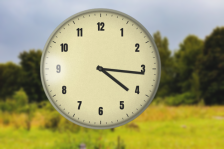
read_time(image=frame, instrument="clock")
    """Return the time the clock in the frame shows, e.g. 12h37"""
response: 4h16
